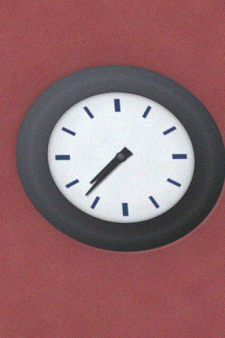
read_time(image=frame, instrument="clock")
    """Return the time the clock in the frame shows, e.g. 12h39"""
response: 7h37
